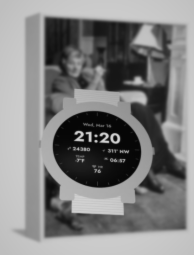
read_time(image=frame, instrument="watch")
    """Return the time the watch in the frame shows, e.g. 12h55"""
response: 21h20
